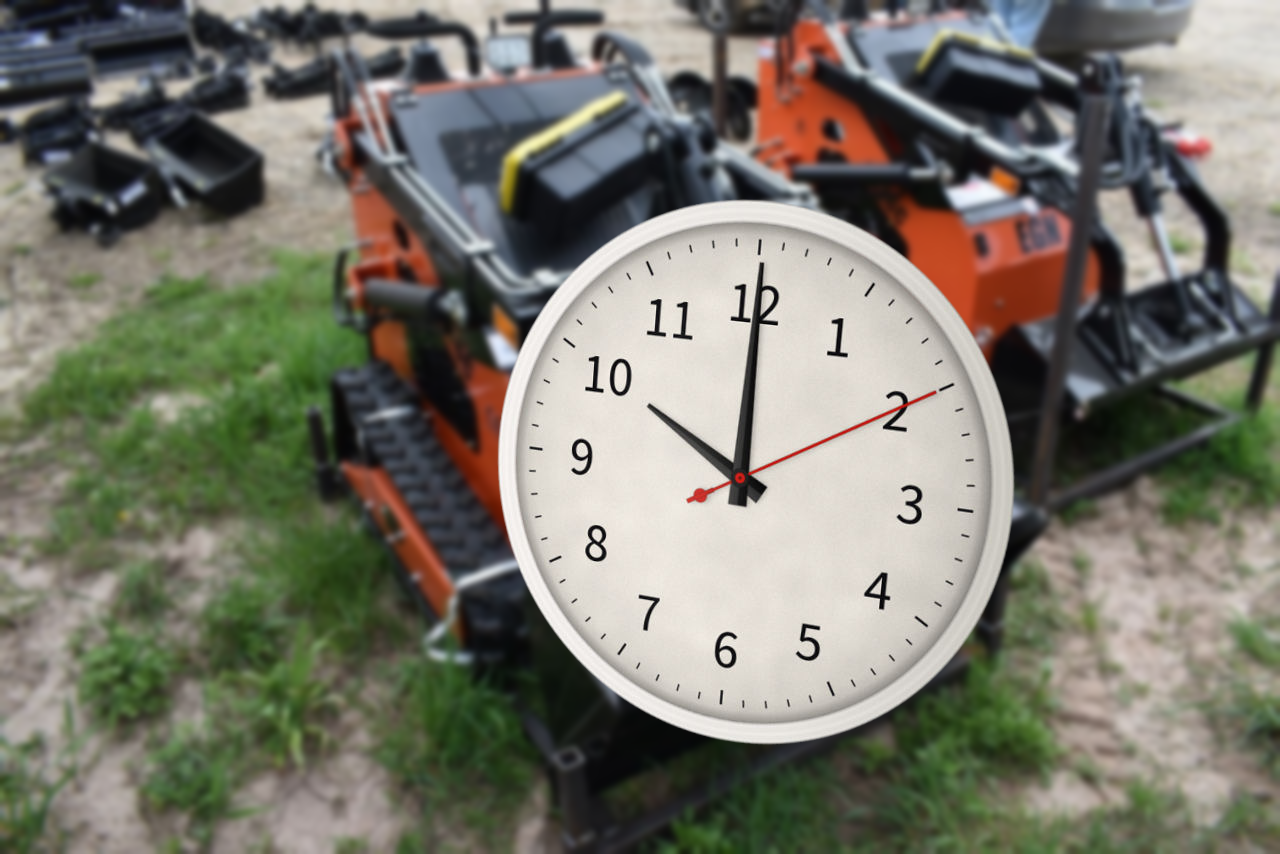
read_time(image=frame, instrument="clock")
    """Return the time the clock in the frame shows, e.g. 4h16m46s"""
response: 10h00m10s
